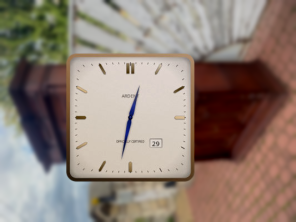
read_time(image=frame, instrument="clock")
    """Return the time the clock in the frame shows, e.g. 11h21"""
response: 12h32
